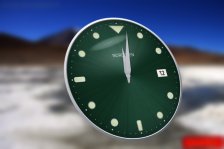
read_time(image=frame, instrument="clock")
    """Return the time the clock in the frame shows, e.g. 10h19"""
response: 12h02
